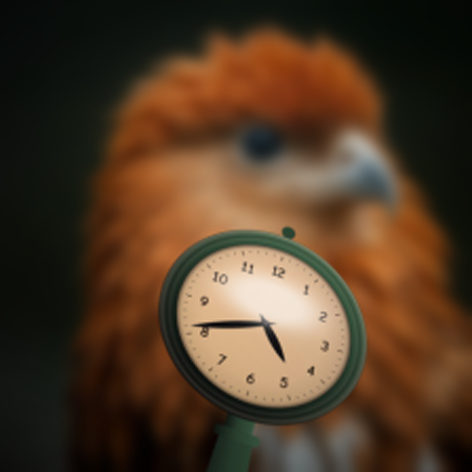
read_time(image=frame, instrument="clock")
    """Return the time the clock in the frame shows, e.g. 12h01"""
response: 4h41
